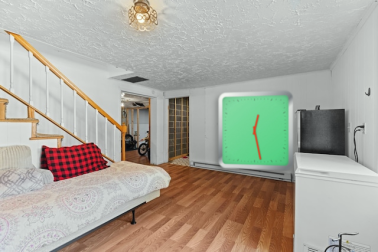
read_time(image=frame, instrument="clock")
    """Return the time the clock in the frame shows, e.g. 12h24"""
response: 12h28
